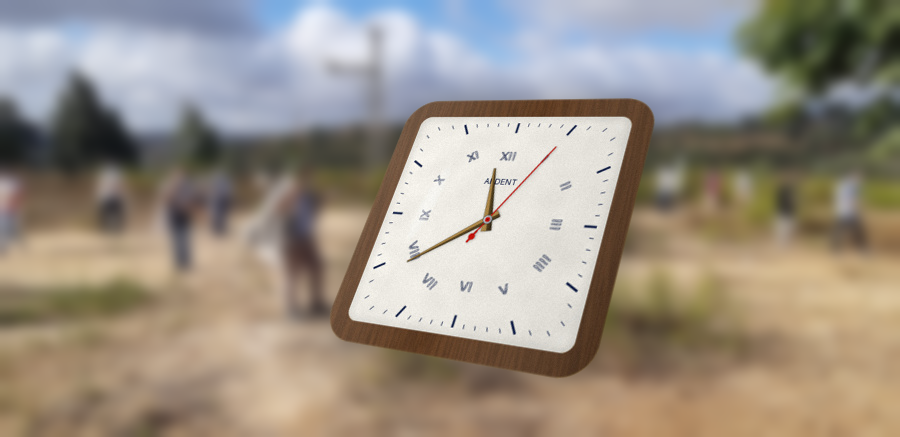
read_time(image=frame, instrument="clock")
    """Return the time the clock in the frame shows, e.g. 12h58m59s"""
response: 11h39m05s
